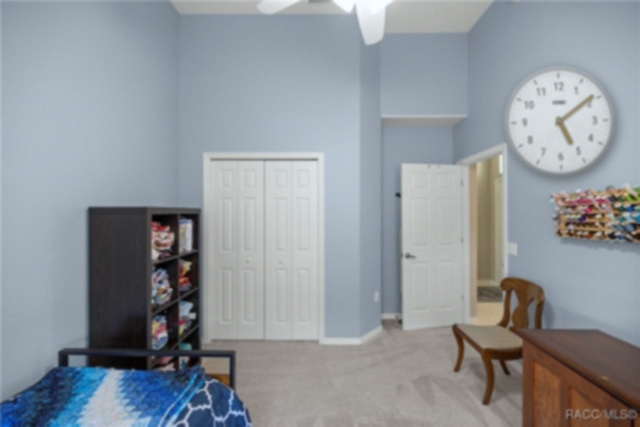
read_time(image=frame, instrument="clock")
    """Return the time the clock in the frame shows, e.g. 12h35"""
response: 5h09
